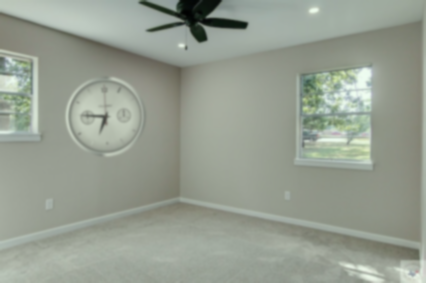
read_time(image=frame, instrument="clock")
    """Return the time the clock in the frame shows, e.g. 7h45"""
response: 6h46
